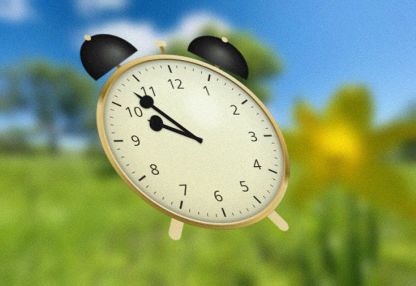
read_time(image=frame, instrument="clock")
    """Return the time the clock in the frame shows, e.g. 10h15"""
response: 9h53
